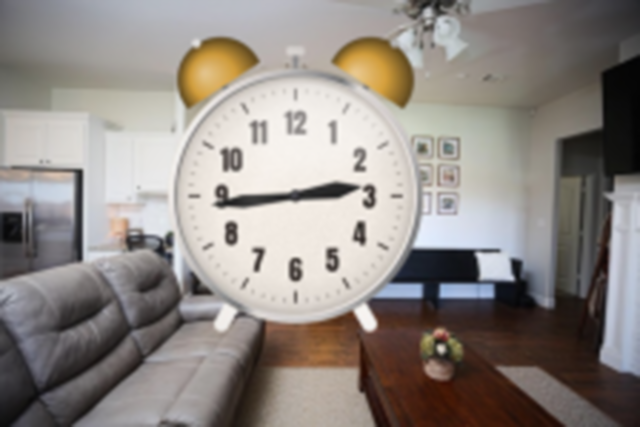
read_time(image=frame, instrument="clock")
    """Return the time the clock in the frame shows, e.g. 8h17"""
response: 2h44
